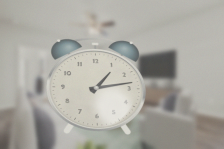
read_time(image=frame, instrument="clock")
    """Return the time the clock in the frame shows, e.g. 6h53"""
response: 1h13
